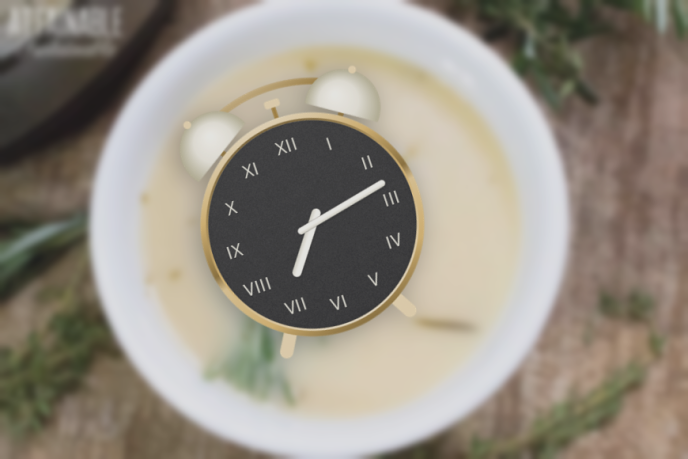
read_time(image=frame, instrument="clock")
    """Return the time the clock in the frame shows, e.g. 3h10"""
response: 7h13
